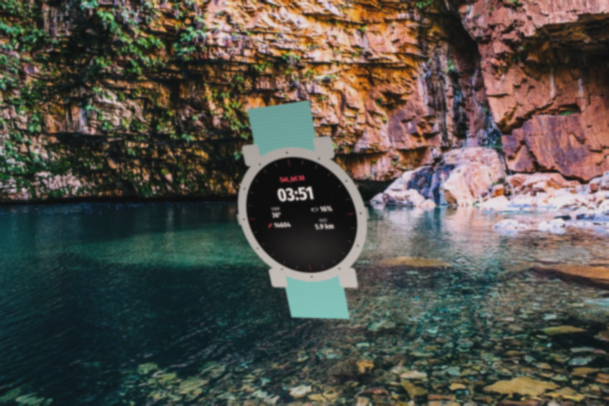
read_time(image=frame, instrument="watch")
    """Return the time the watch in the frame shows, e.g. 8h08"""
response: 3h51
